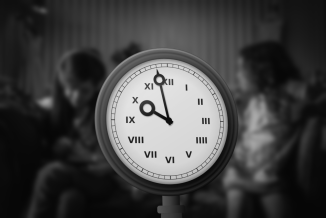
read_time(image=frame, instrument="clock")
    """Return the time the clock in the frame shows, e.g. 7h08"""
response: 9h58
